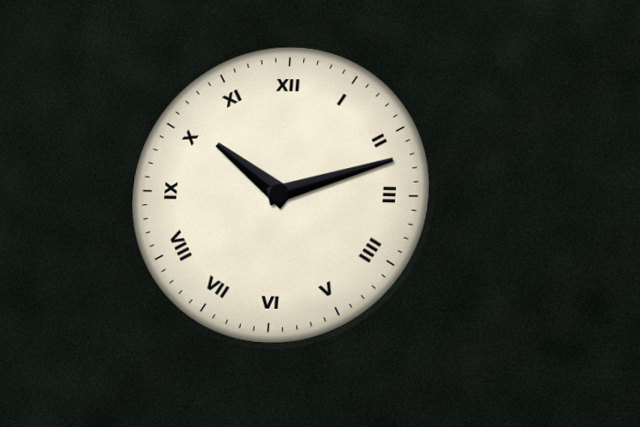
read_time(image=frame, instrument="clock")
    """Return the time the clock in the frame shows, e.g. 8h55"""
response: 10h12
